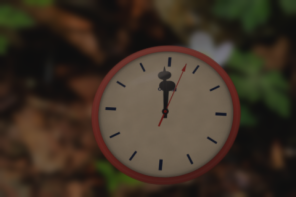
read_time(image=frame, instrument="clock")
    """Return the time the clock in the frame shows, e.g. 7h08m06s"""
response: 11h59m03s
